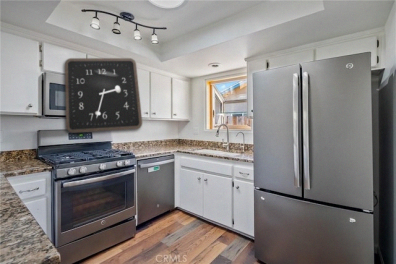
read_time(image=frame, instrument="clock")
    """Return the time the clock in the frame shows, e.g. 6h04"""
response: 2h33
